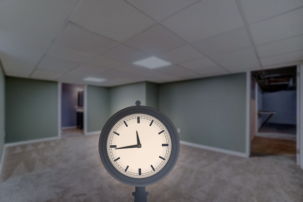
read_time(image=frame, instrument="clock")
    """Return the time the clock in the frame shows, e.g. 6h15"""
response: 11h44
